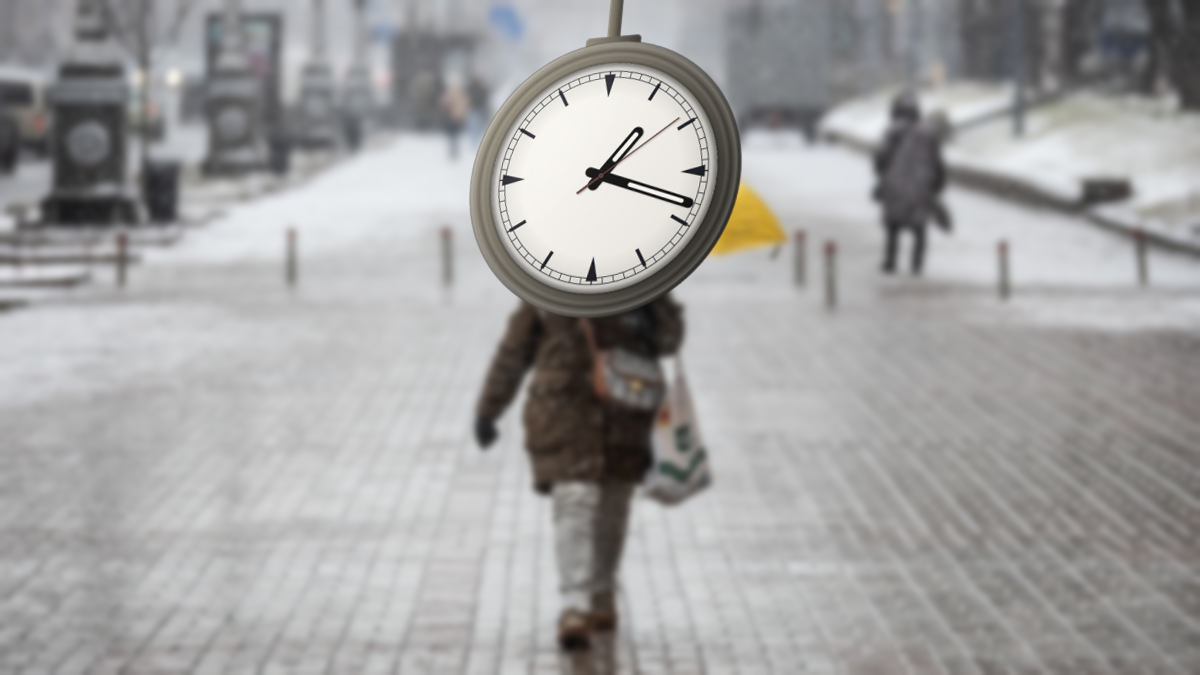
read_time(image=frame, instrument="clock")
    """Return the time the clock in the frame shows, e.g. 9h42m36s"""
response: 1h18m09s
